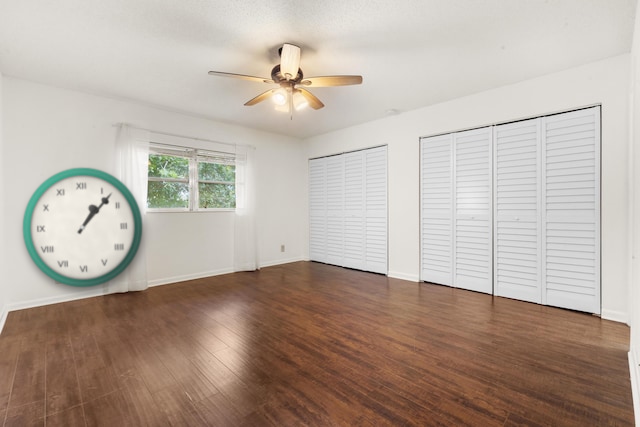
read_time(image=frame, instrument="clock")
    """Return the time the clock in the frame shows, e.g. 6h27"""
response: 1h07
